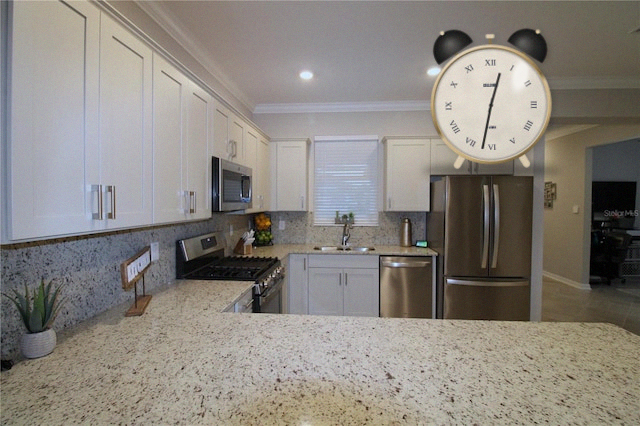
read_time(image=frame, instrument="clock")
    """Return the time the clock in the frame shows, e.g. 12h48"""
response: 12h32
